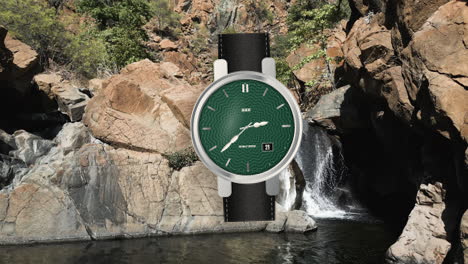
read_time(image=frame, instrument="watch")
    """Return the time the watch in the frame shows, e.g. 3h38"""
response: 2h38
